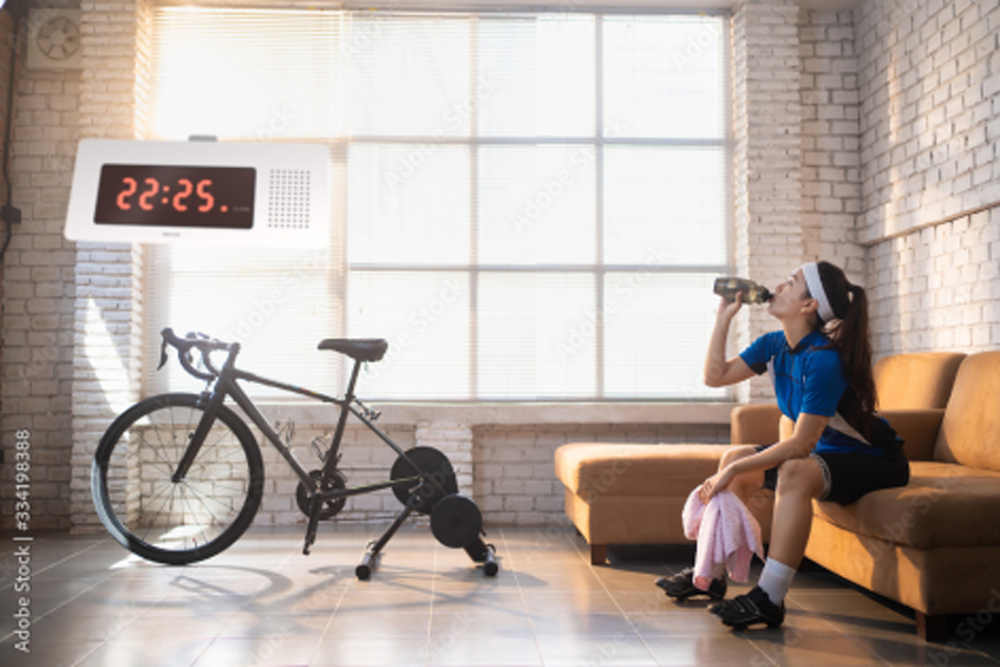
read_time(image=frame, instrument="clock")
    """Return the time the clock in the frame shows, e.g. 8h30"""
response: 22h25
